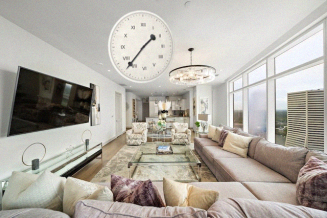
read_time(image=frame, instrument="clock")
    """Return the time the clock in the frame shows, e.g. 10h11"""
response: 1h37
